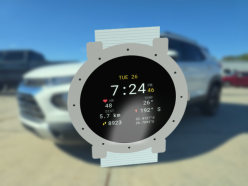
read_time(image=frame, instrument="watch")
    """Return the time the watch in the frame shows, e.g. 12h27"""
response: 7h24
